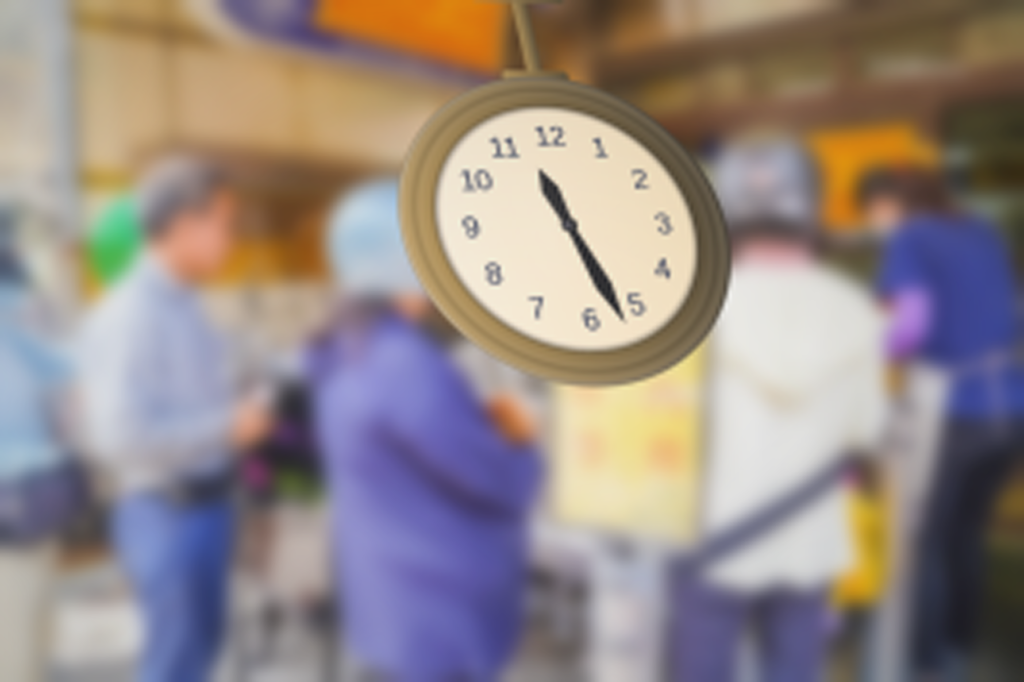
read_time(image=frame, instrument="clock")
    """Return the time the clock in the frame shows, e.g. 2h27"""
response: 11h27
